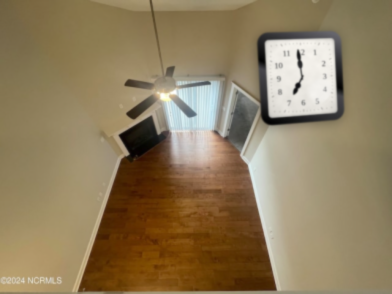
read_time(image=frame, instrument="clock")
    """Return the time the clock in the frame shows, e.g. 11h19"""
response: 6h59
